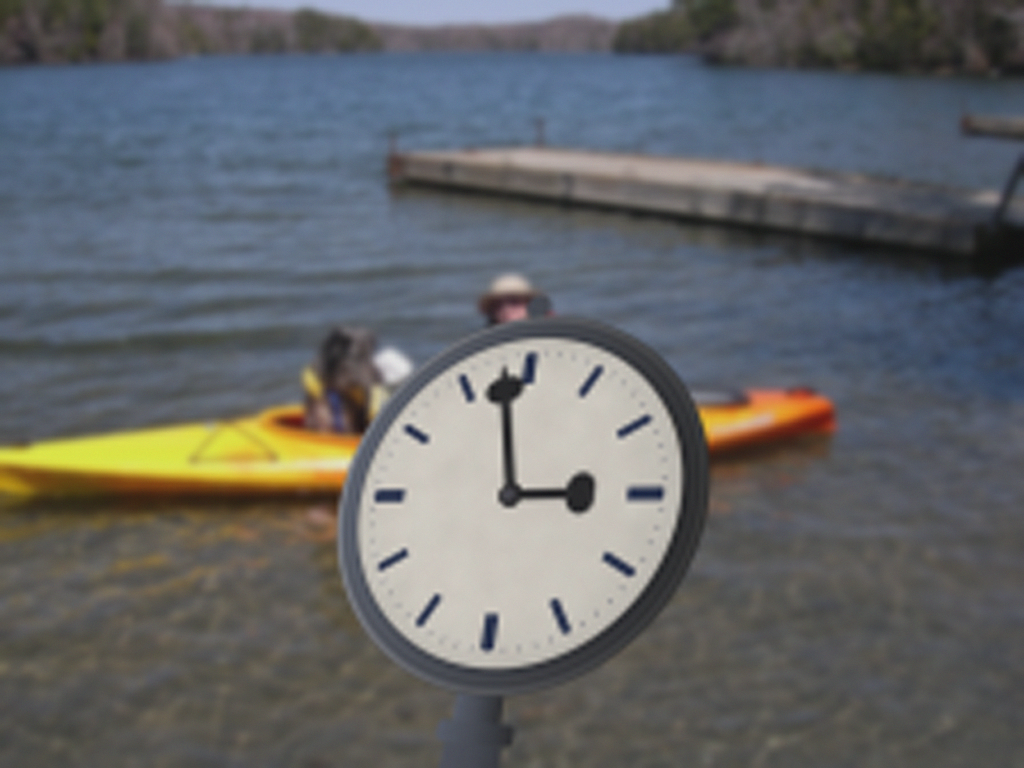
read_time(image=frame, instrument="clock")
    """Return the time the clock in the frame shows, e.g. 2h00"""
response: 2h58
